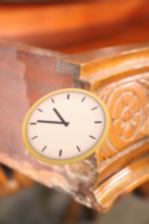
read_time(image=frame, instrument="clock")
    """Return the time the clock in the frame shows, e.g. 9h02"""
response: 10h46
